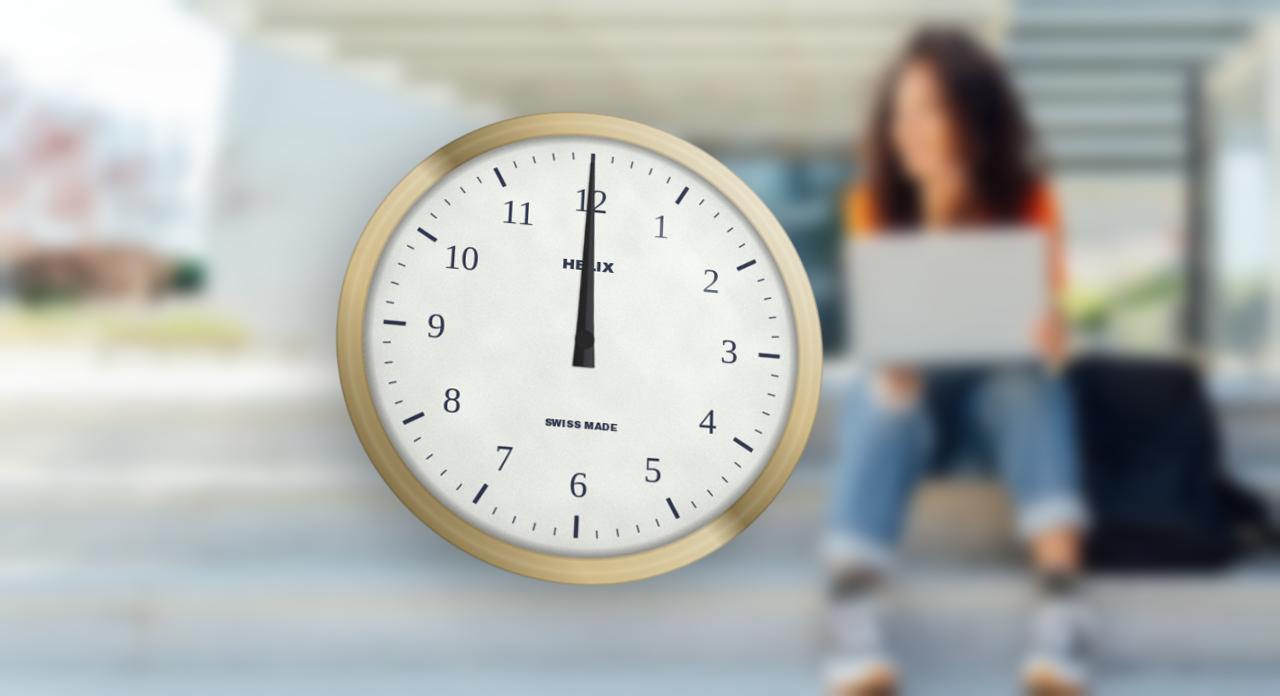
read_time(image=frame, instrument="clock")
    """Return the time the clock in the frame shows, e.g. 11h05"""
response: 12h00
